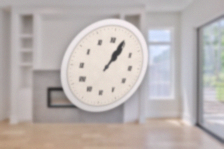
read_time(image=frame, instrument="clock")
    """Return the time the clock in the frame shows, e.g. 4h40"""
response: 1h04
